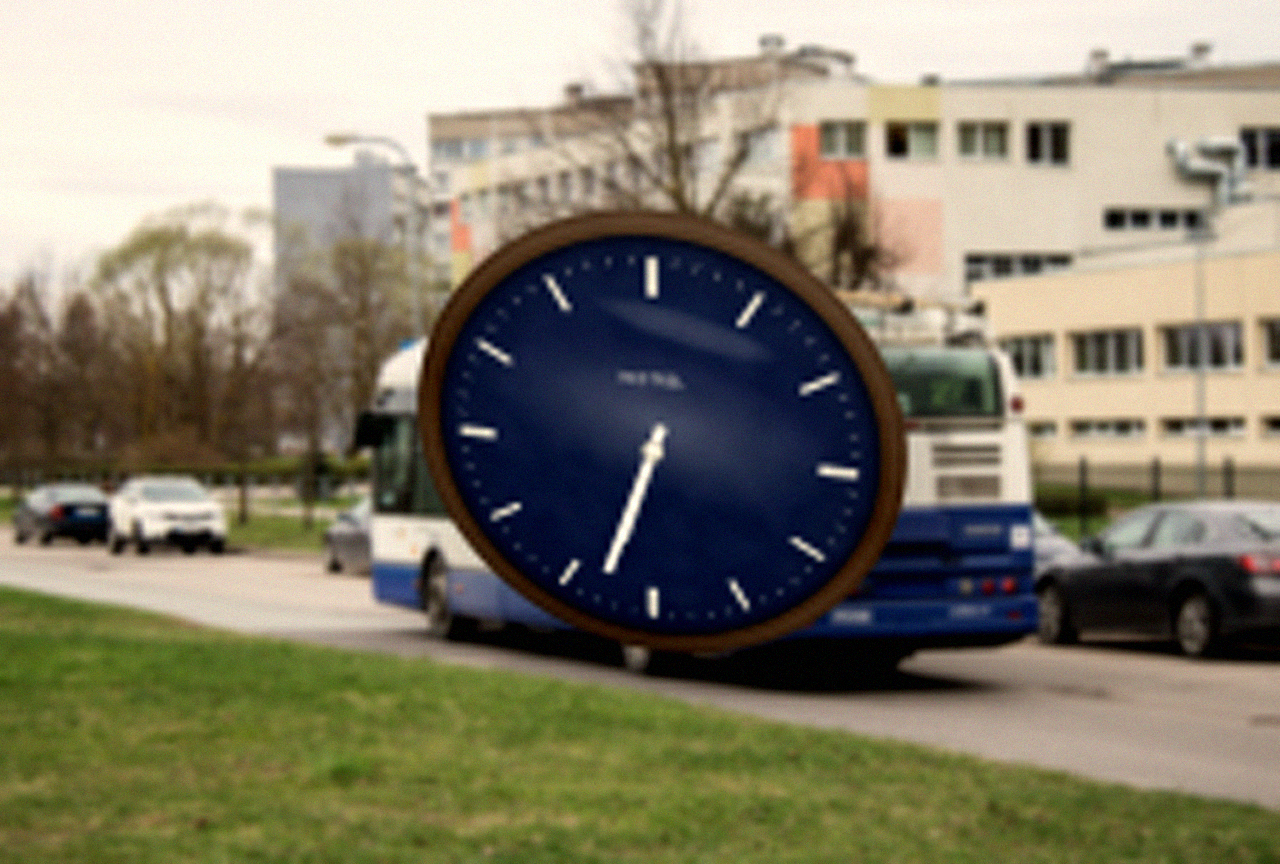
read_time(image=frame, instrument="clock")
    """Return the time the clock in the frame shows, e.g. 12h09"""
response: 6h33
